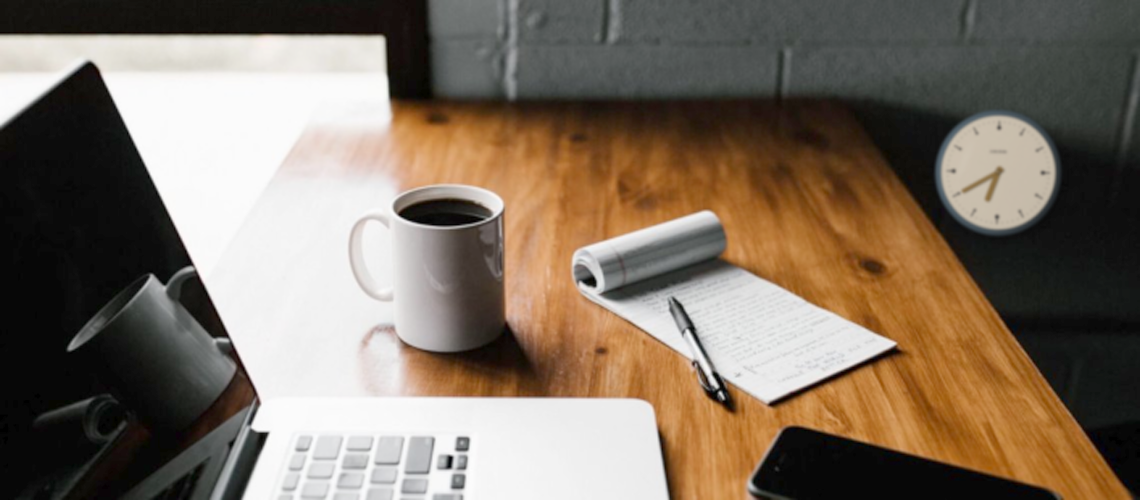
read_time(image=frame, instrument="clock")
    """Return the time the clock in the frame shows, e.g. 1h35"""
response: 6h40
